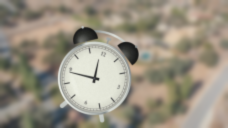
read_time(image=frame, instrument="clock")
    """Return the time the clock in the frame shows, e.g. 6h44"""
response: 11h44
